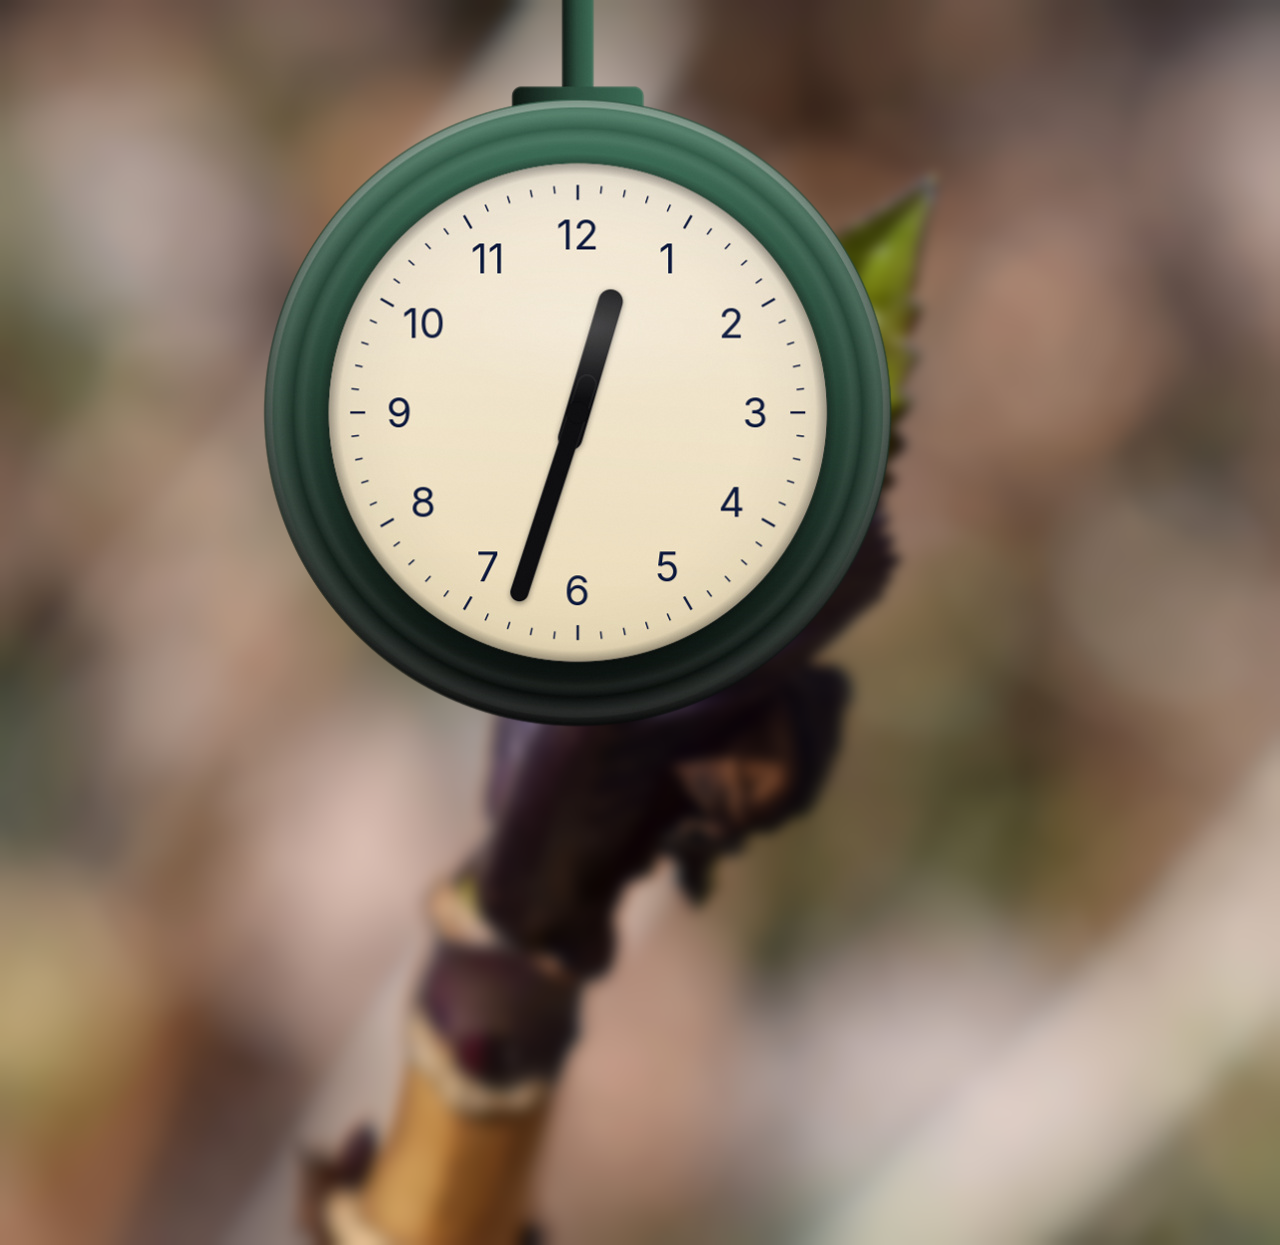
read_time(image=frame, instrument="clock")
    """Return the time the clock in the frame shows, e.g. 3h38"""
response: 12h33
